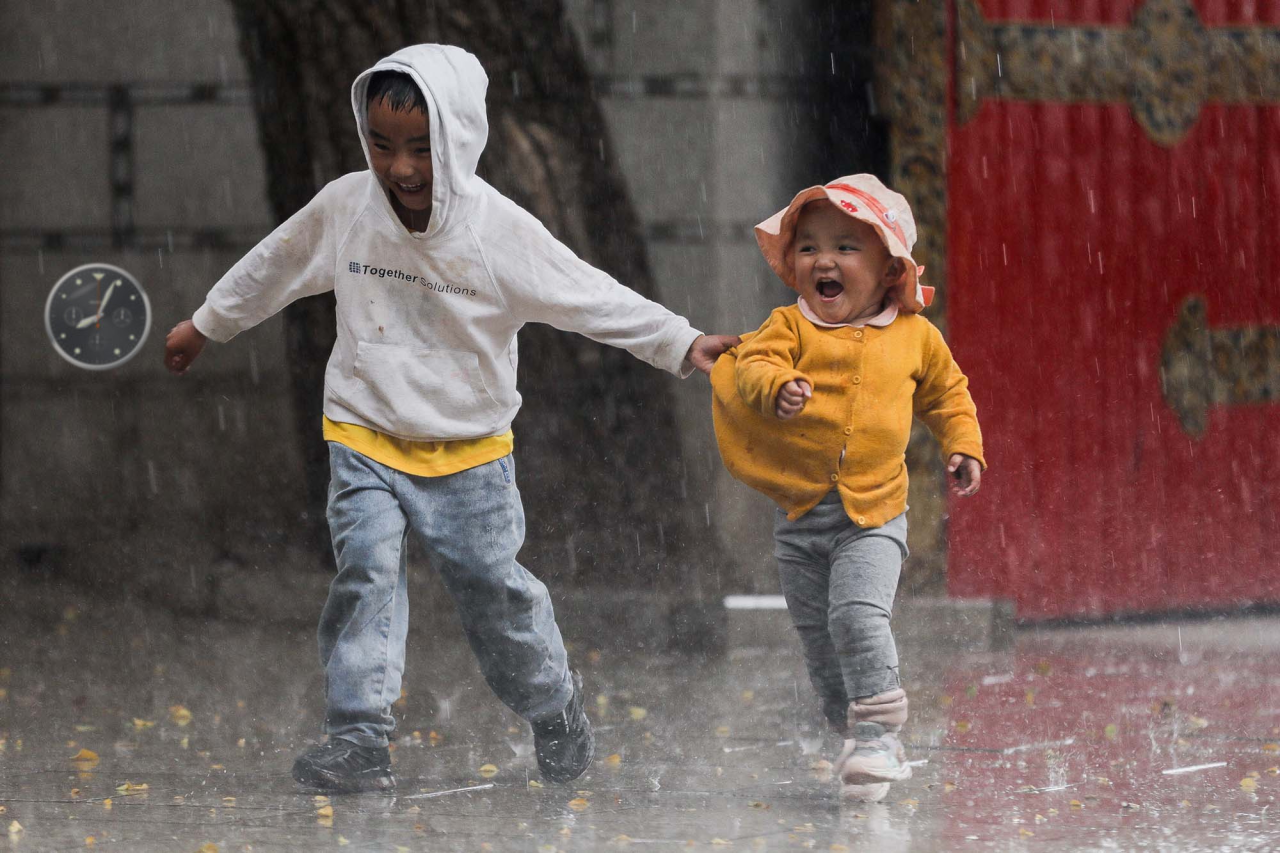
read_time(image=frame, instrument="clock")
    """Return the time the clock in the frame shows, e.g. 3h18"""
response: 8h04
